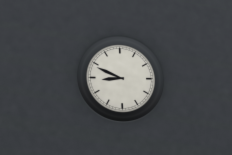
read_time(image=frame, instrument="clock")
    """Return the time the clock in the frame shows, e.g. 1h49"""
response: 8h49
